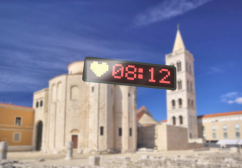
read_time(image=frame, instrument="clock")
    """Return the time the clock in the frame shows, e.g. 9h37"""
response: 8h12
